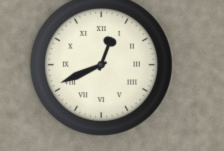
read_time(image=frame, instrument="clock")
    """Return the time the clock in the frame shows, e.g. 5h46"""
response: 12h41
